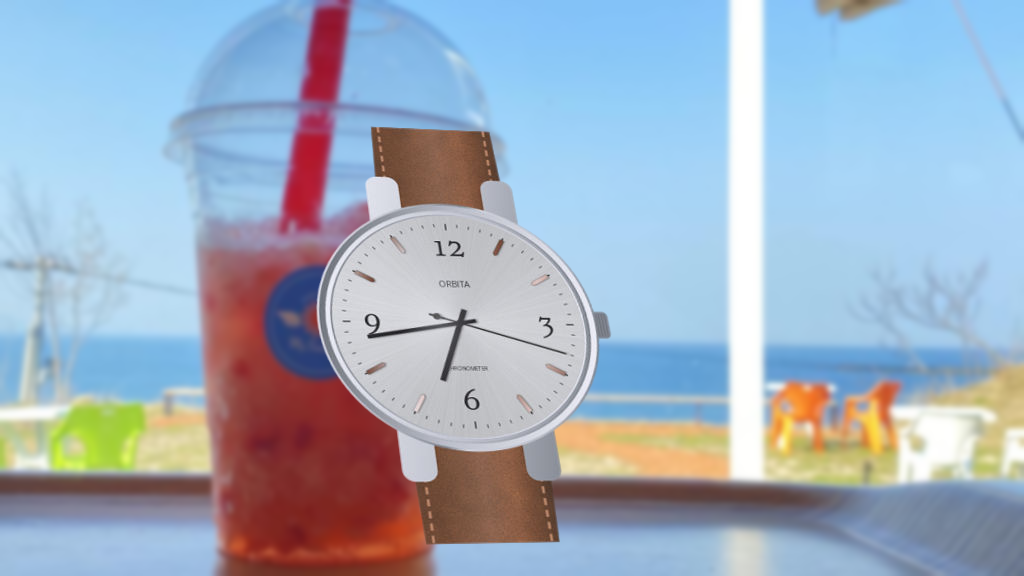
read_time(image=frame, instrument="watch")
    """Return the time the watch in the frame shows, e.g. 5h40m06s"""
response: 6h43m18s
